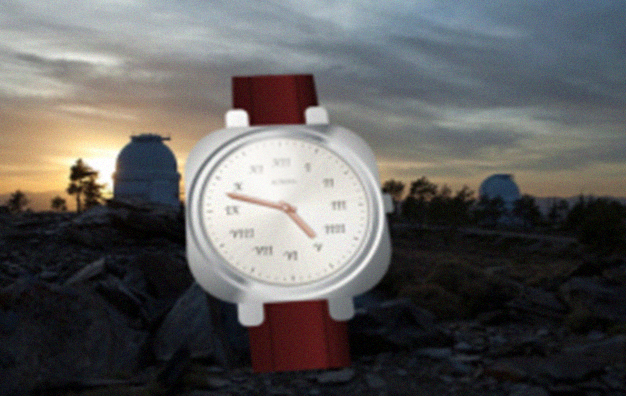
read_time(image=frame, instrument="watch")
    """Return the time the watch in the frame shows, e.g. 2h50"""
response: 4h48
